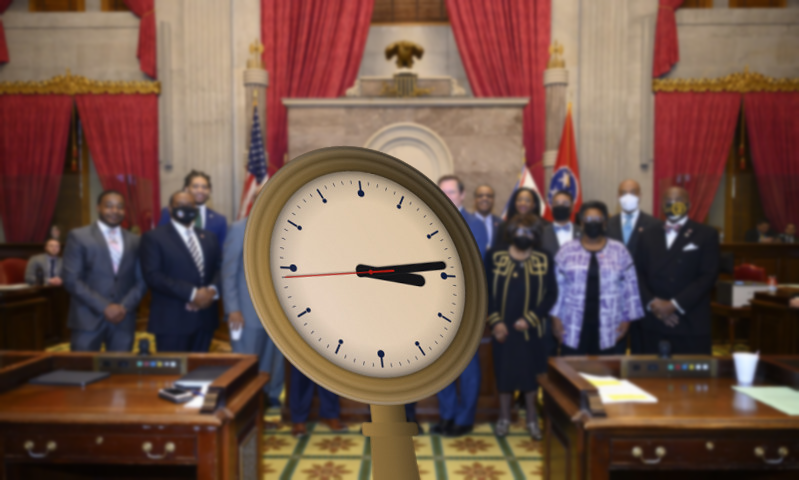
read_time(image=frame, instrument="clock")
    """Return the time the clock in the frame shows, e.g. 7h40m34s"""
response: 3h13m44s
